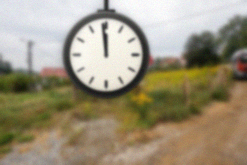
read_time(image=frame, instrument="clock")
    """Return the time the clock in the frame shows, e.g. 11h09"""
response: 11h59
